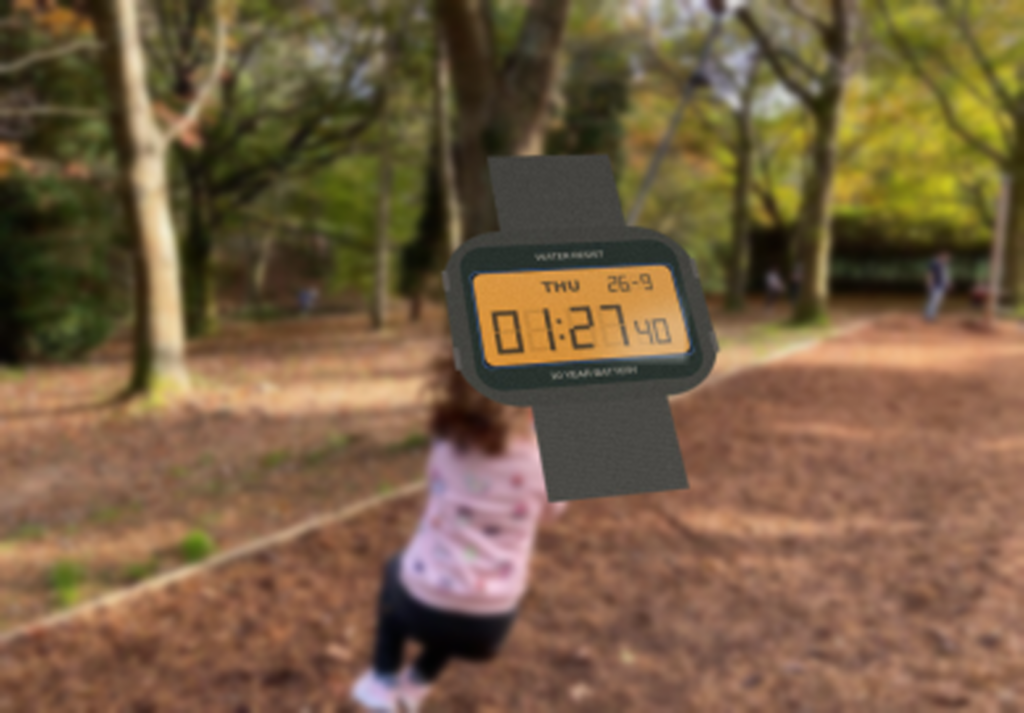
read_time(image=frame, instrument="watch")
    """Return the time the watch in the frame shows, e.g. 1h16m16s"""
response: 1h27m40s
